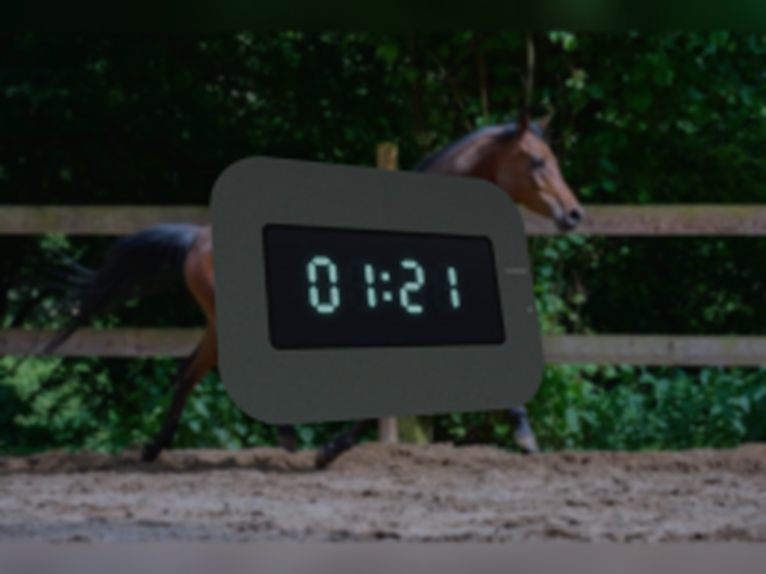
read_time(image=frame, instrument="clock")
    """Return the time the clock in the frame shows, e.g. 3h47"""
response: 1h21
